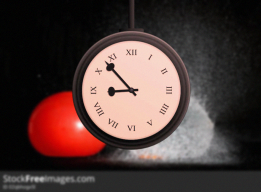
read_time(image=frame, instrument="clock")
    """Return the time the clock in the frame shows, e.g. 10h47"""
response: 8h53
